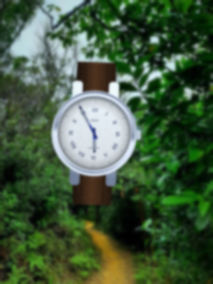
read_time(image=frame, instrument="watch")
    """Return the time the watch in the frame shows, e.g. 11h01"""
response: 5h55
